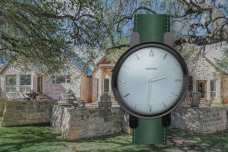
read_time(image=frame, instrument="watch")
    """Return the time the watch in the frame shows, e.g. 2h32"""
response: 2h31
